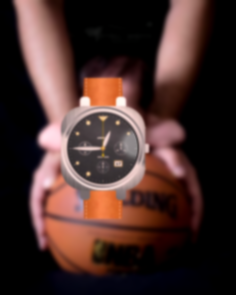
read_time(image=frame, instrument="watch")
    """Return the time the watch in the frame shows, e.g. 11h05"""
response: 12h45
